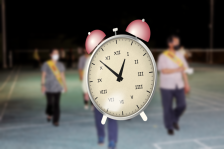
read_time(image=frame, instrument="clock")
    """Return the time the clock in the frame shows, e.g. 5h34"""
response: 12h52
